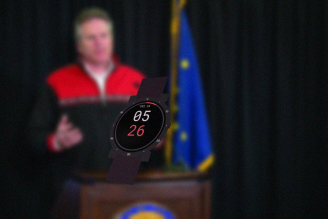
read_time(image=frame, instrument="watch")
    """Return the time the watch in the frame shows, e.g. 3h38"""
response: 5h26
